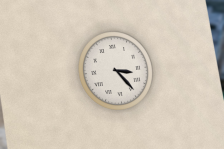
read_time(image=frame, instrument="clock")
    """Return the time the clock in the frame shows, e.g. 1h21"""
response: 3h24
